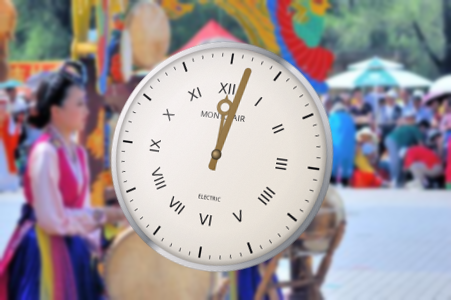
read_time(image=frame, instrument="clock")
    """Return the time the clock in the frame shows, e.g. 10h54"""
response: 12h02
